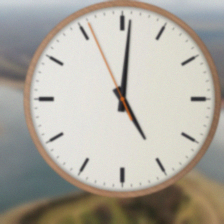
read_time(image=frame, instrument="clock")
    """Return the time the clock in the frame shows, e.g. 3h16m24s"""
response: 5h00m56s
